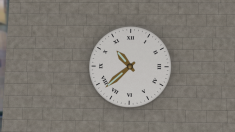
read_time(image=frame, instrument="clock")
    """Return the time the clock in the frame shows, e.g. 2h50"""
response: 10h38
